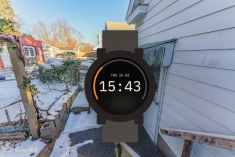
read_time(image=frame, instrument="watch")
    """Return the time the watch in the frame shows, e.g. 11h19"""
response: 15h43
